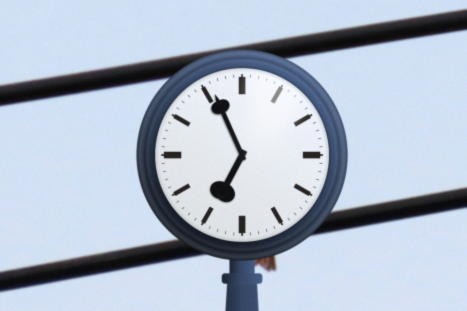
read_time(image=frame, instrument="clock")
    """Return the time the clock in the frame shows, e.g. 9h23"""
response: 6h56
